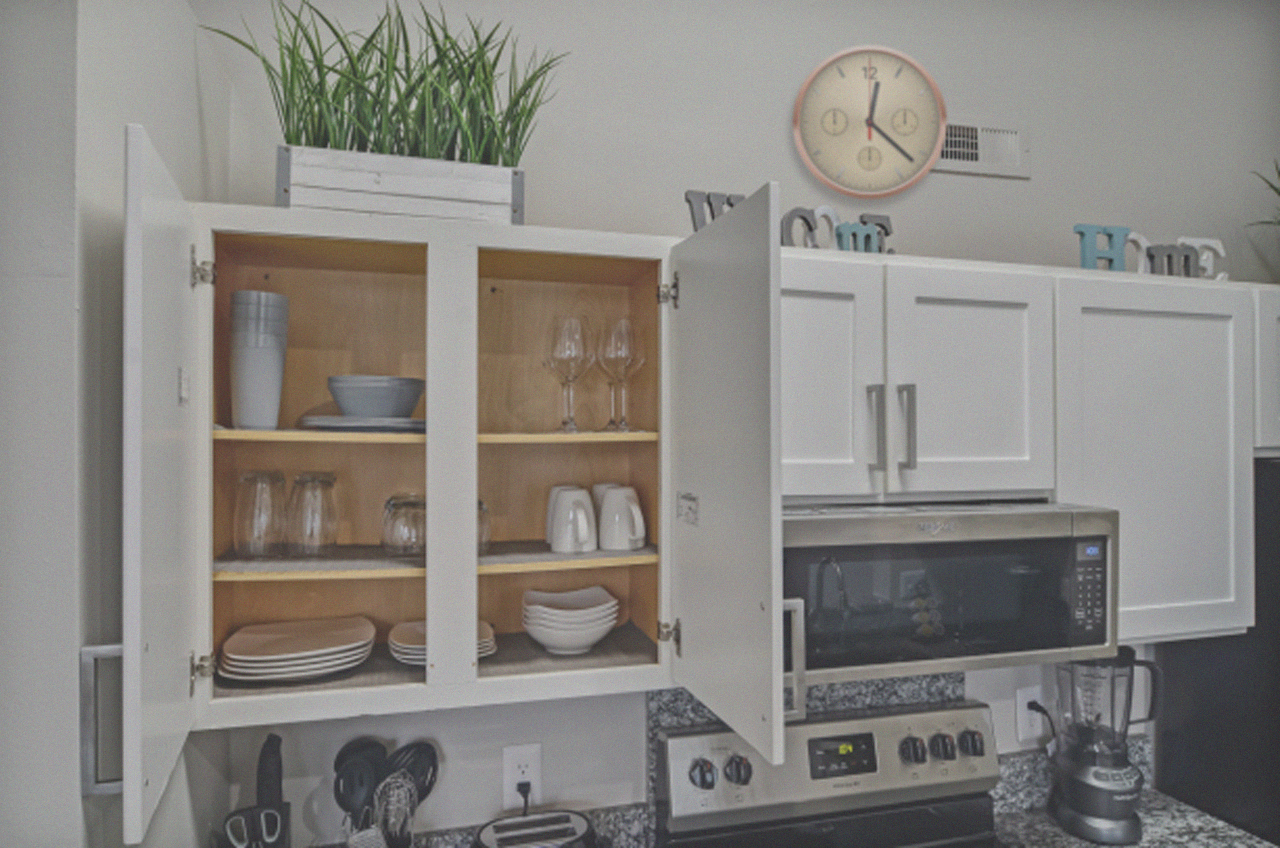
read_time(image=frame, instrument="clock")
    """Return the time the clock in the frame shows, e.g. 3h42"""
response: 12h22
